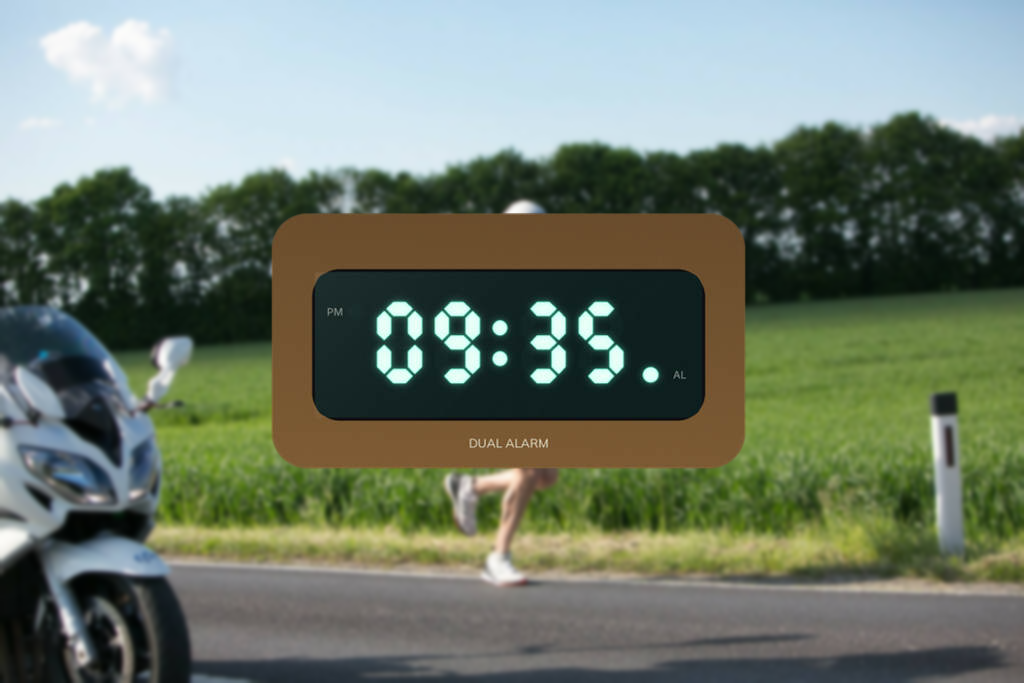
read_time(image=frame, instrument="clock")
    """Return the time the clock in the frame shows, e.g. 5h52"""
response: 9h35
